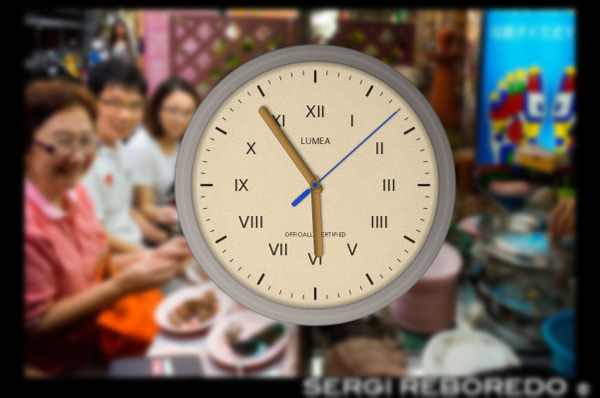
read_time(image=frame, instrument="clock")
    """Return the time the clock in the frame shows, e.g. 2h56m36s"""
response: 5h54m08s
